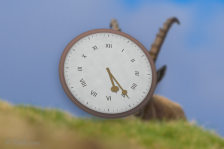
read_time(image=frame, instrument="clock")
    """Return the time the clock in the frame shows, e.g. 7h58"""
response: 5h24
